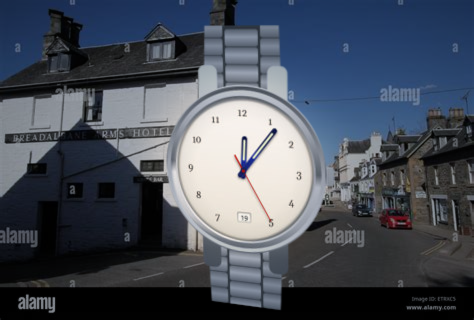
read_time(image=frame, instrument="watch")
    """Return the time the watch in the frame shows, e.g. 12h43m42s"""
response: 12h06m25s
